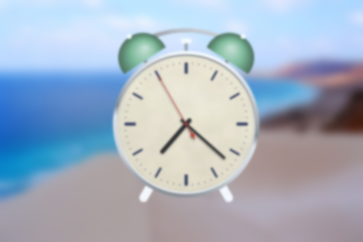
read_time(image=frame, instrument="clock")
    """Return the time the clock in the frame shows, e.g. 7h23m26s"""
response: 7h21m55s
